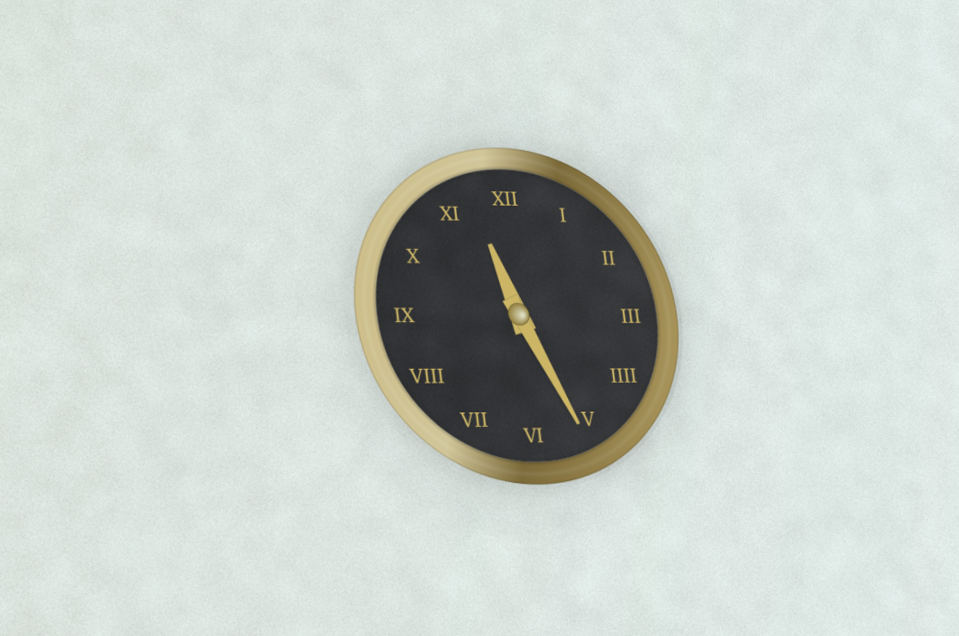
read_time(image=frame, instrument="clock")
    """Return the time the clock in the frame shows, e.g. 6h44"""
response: 11h26
